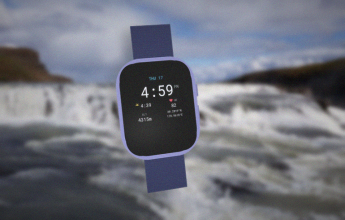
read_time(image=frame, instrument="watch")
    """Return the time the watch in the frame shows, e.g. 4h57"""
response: 4h59
